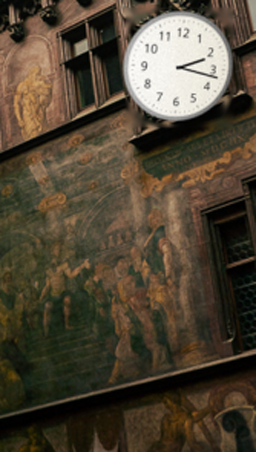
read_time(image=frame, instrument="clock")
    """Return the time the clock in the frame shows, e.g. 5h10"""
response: 2h17
